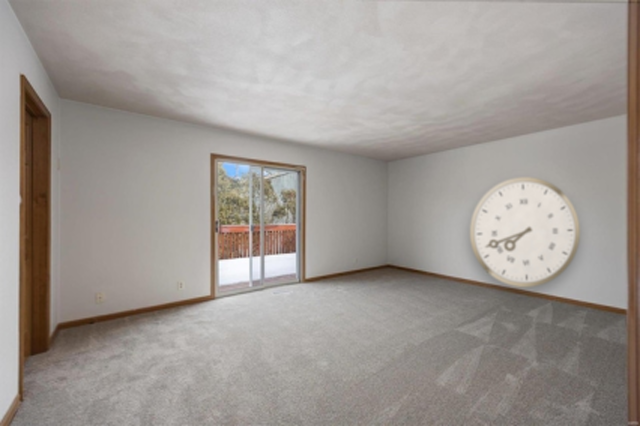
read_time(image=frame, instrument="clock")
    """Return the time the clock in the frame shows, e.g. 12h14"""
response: 7h42
